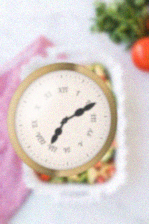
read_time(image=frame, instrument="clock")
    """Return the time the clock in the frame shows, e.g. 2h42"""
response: 7h11
